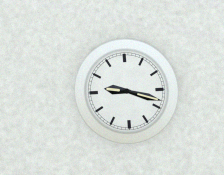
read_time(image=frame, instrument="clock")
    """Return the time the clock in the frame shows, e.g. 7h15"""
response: 9h18
